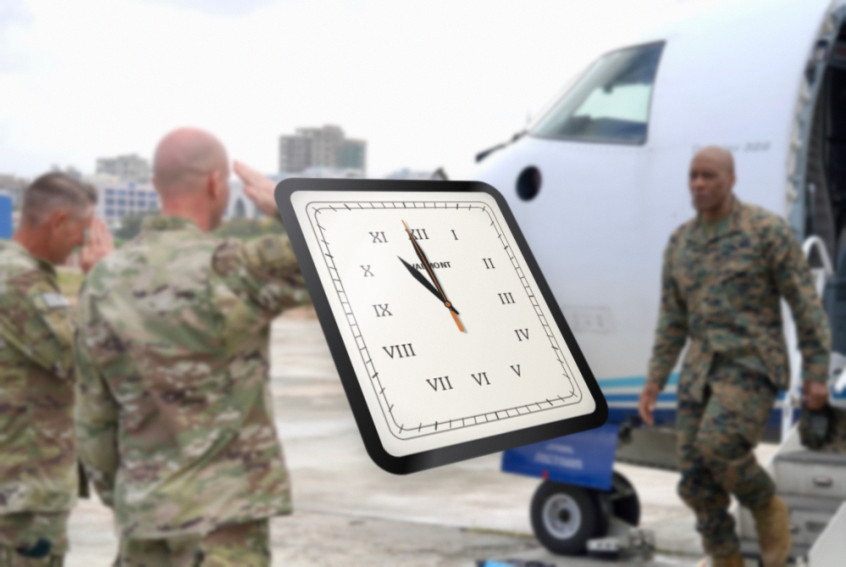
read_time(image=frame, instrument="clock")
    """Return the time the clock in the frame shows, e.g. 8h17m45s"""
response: 10h58m59s
